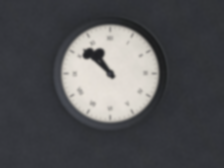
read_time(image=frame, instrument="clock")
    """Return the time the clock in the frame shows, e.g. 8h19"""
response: 10h52
